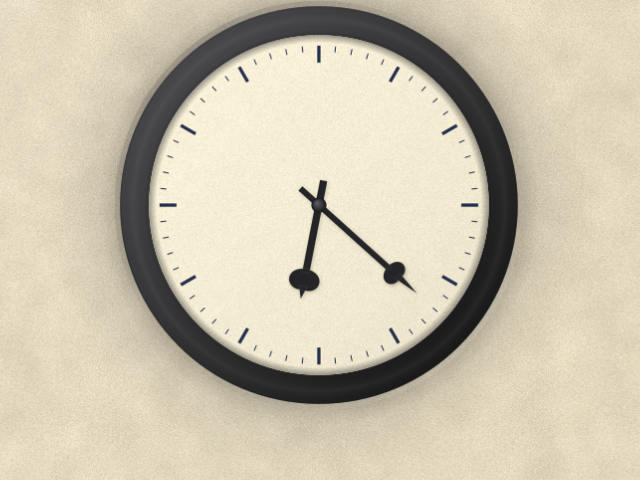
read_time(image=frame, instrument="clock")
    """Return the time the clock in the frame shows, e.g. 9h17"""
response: 6h22
